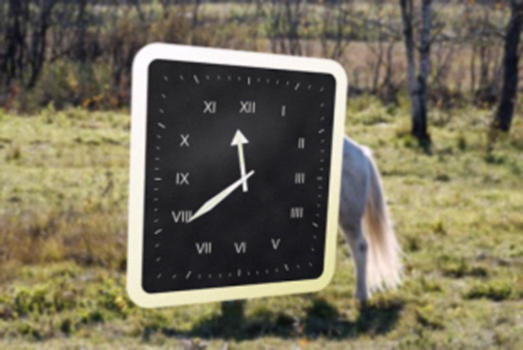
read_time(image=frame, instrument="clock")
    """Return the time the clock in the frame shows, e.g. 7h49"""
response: 11h39
